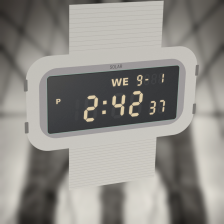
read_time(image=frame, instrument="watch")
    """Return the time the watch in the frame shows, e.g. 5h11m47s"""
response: 2h42m37s
